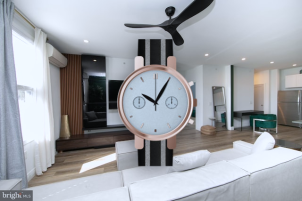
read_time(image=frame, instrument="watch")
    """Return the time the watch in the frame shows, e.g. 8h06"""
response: 10h05
